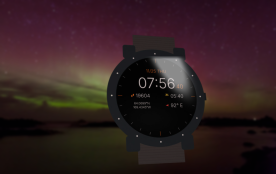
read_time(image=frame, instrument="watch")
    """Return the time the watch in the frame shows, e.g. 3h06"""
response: 7h56
